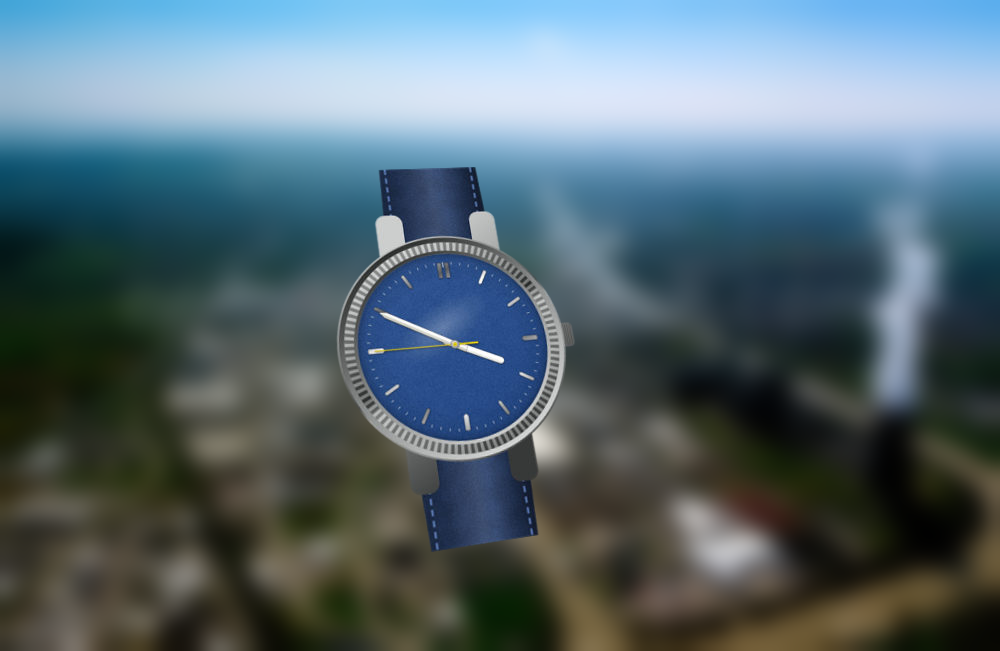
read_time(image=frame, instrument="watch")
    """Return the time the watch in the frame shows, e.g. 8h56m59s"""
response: 3h49m45s
